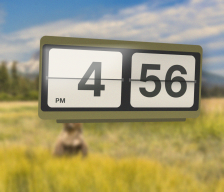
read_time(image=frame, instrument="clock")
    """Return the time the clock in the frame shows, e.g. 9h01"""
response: 4h56
